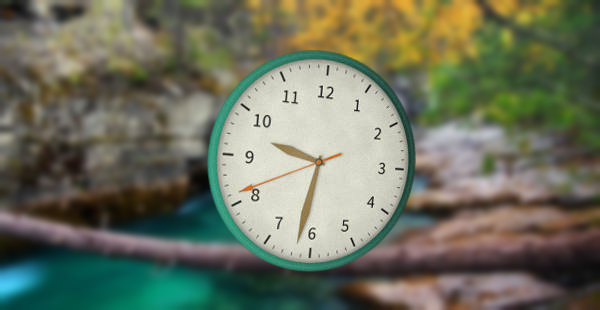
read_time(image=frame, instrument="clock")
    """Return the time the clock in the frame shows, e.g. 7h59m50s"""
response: 9h31m41s
